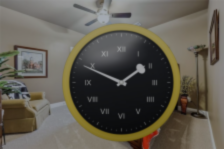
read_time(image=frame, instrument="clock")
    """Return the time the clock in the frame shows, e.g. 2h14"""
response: 1h49
